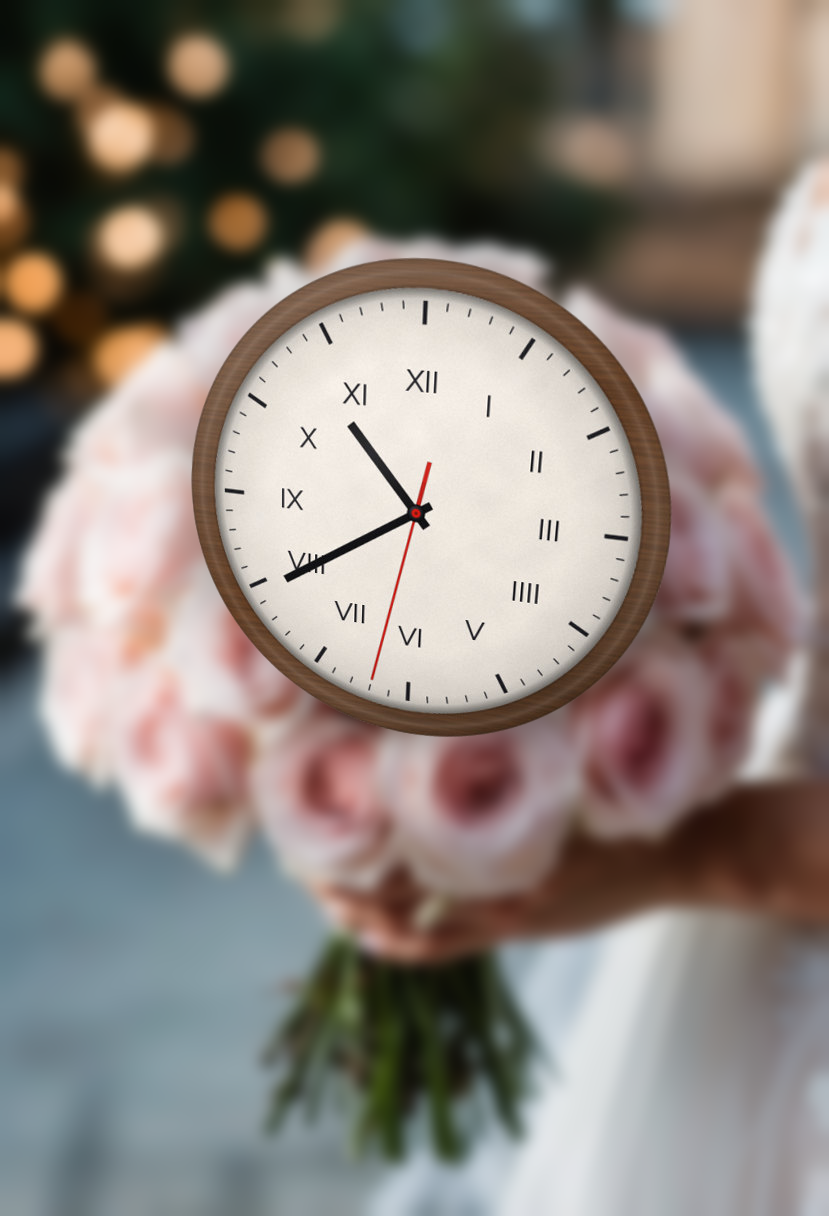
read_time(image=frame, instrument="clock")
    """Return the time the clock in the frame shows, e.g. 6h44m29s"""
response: 10h39m32s
